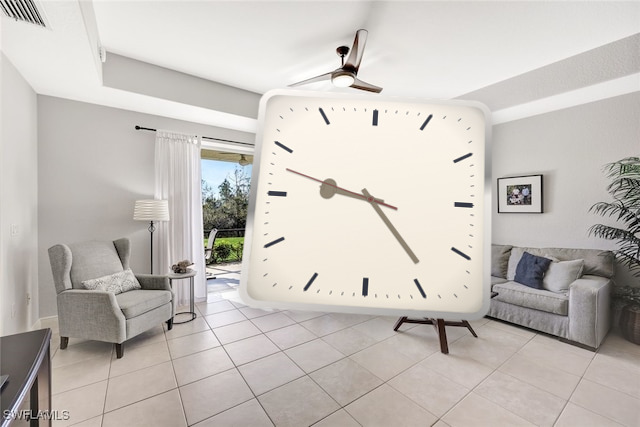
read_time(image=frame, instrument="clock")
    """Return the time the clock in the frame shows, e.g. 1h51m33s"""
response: 9h23m48s
